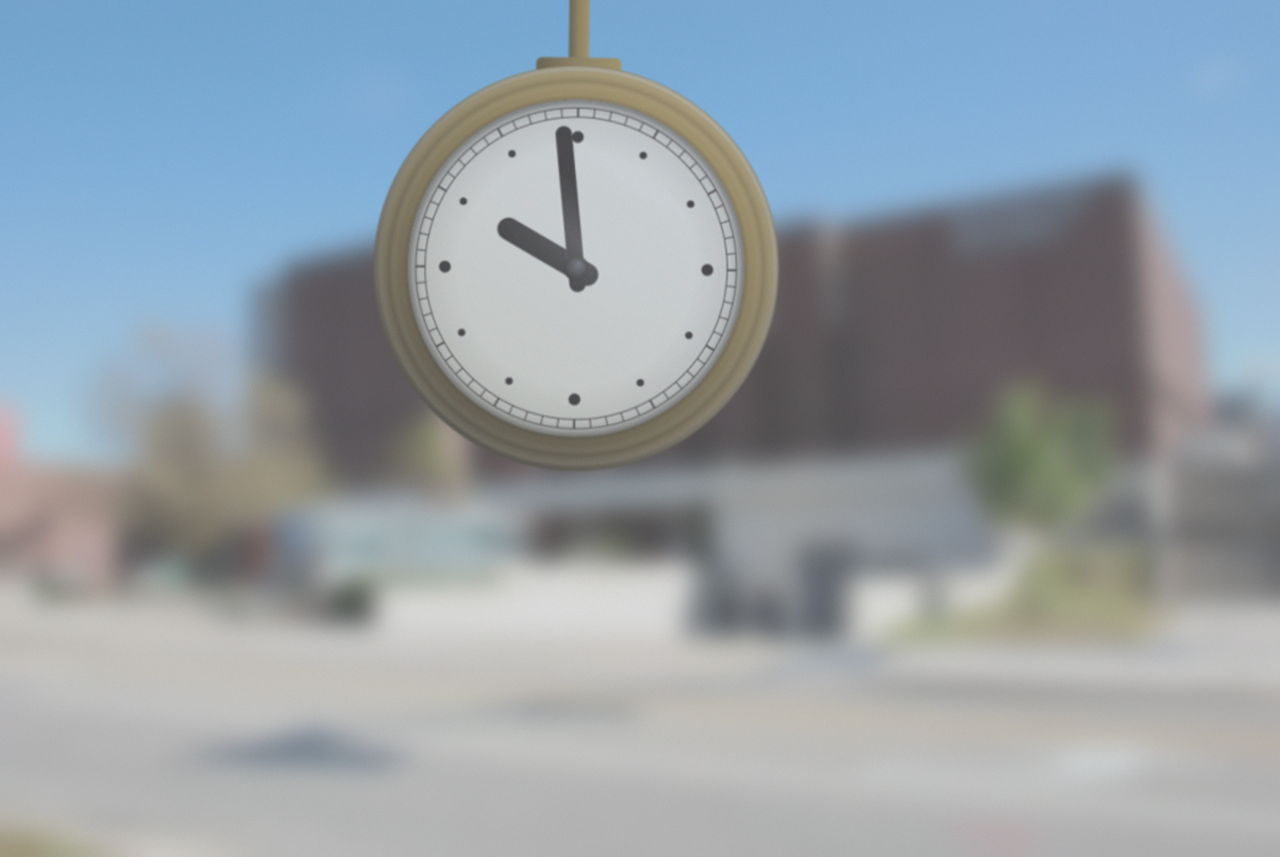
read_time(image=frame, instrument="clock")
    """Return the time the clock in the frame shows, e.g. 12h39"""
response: 9h59
